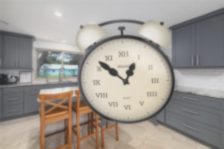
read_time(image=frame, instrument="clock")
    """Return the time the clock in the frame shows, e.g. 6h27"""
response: 12h52
